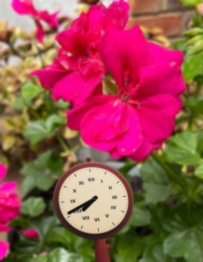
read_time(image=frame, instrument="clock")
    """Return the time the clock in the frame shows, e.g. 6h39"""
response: 7h41
